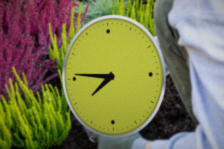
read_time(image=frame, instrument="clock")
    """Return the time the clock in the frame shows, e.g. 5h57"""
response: 7h46
